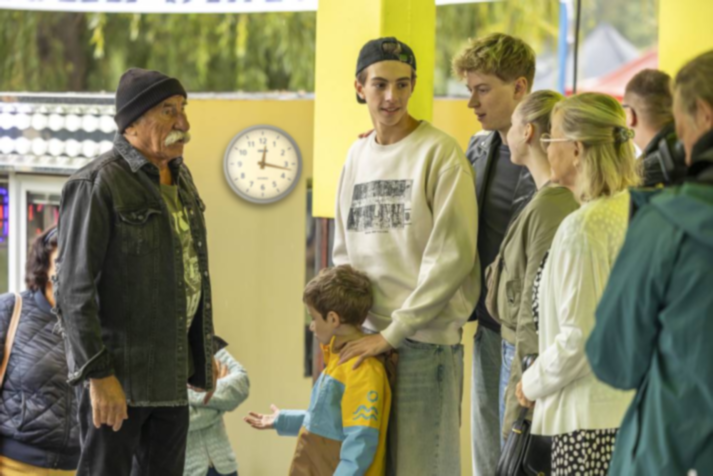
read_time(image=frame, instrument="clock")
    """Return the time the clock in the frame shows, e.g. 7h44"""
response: 12h17
